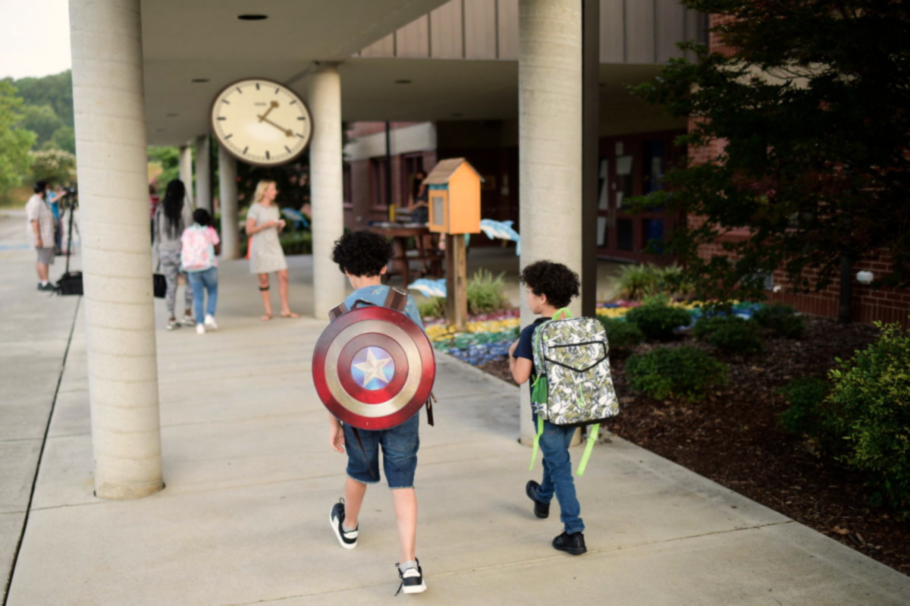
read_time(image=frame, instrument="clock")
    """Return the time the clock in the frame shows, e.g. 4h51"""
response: 1h21
